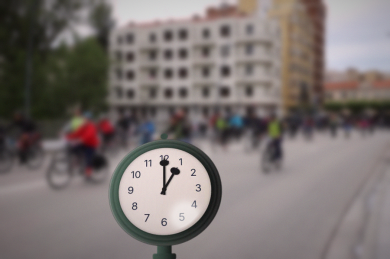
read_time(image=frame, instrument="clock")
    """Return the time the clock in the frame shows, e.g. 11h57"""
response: 1h00
